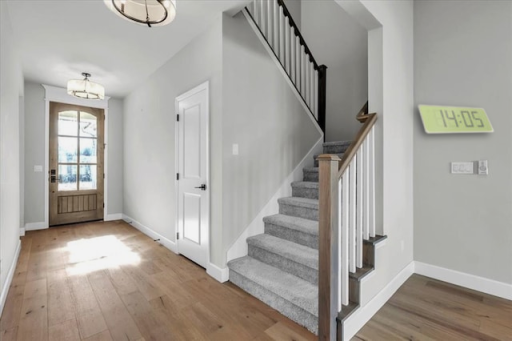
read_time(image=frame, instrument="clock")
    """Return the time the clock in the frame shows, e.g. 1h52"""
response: 14h05
